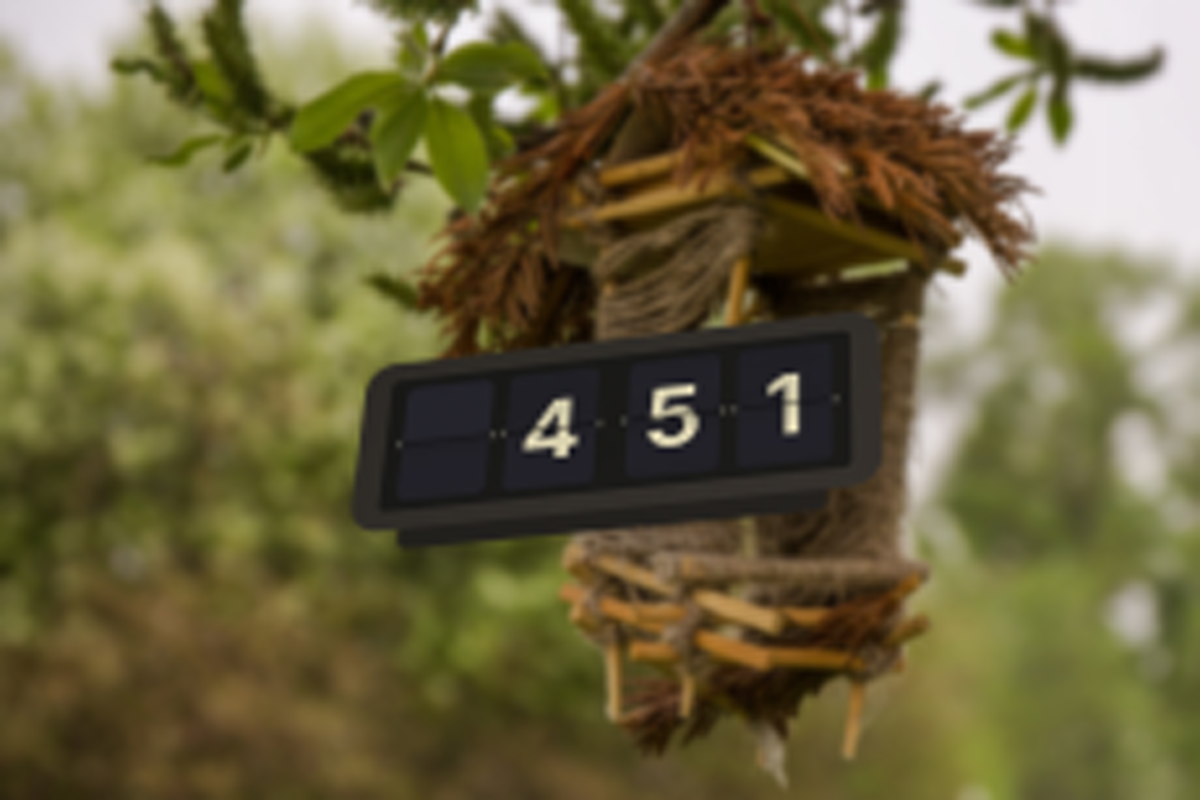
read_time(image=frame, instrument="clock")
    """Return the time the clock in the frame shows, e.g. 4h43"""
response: 4h51
